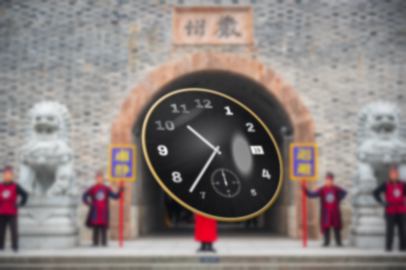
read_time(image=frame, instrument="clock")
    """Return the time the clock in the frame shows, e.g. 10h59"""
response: 10h37
